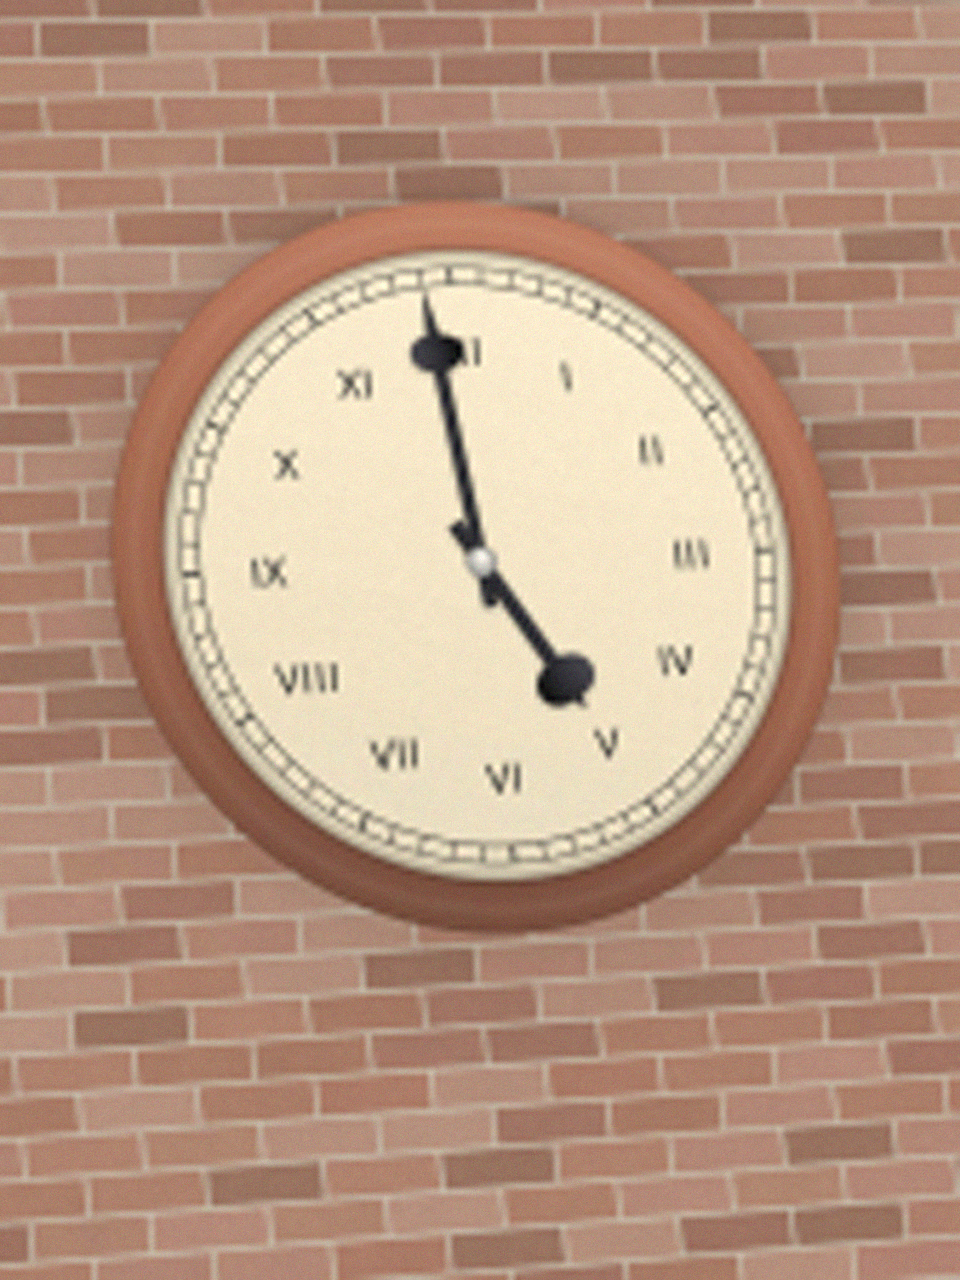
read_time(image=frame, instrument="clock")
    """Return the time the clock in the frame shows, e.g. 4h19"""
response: 4h59
